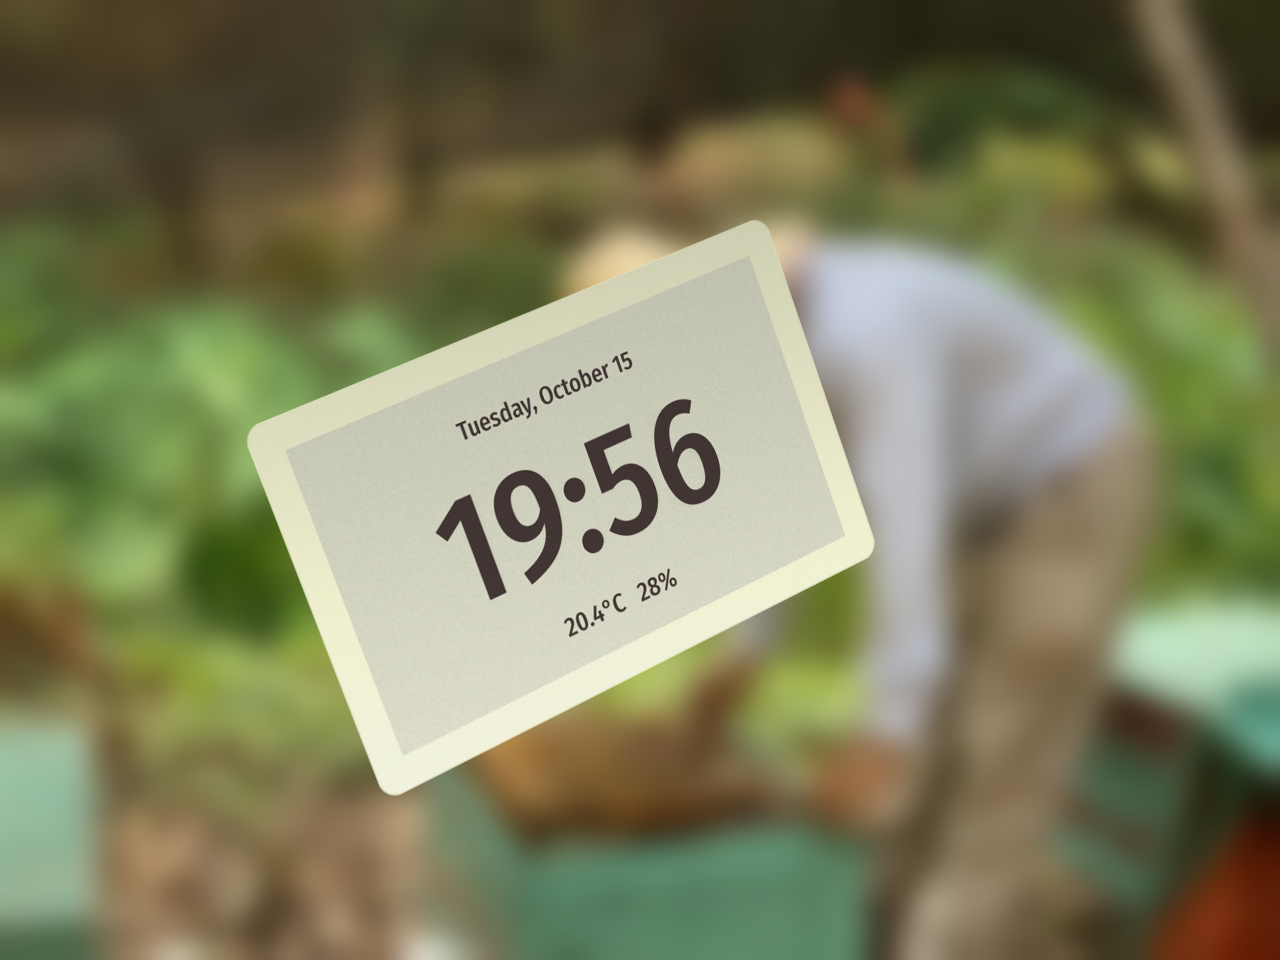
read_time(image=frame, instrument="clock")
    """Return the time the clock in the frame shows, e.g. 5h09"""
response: 19h56
